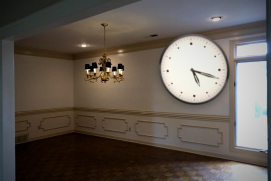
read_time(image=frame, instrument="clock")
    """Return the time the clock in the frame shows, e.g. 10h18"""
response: 5h18
